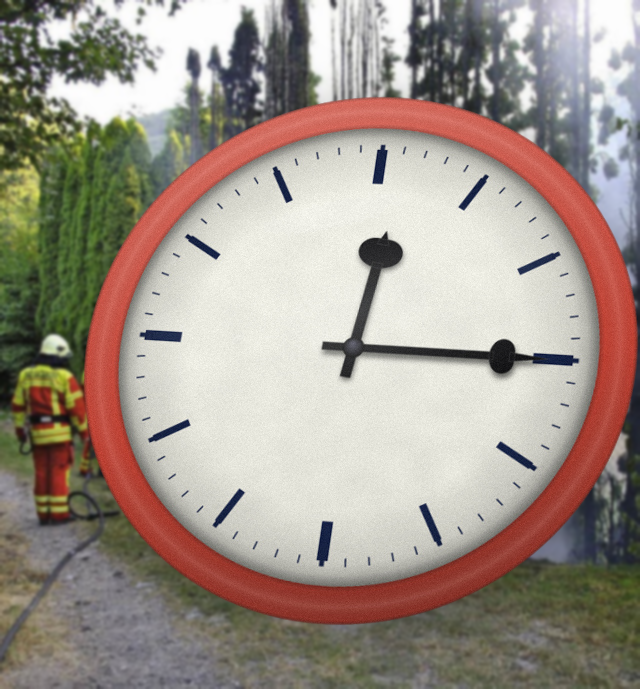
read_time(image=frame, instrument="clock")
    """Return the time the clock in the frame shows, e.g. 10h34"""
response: 12h15
